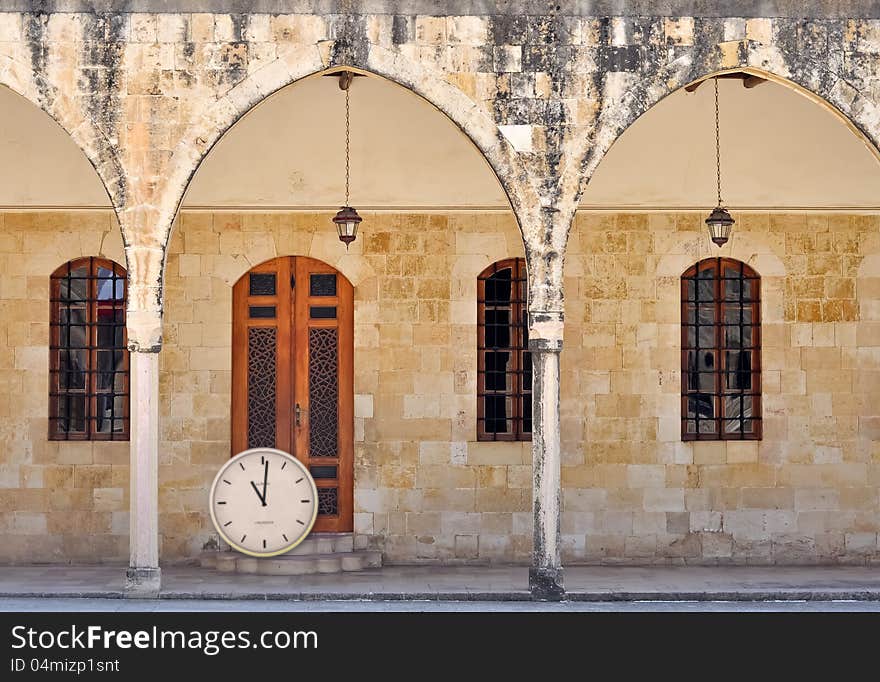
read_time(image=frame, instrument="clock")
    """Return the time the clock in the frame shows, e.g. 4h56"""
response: 11h01
